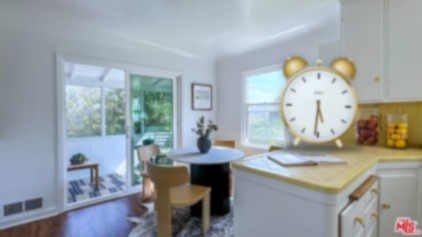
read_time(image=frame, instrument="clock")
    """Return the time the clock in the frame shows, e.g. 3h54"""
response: 5h31
